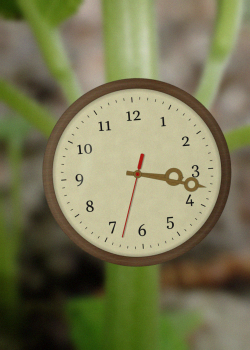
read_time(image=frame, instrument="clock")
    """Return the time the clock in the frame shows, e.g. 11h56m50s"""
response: 3h17m33s
